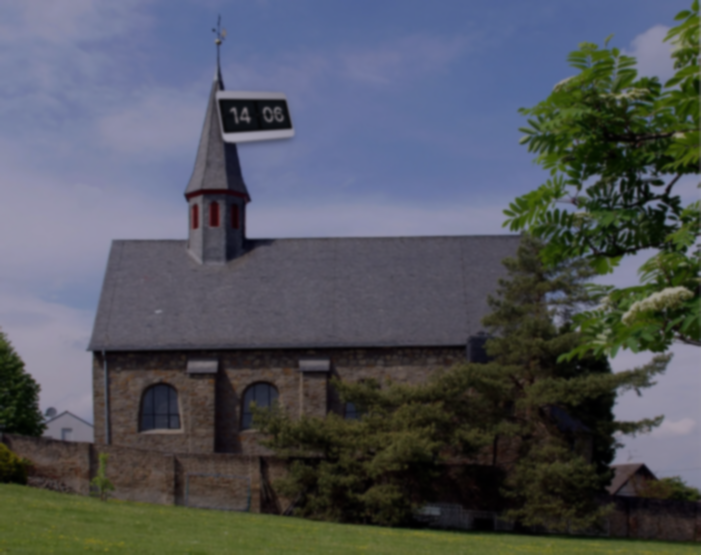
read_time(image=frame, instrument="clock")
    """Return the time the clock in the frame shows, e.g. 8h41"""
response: 14h06
